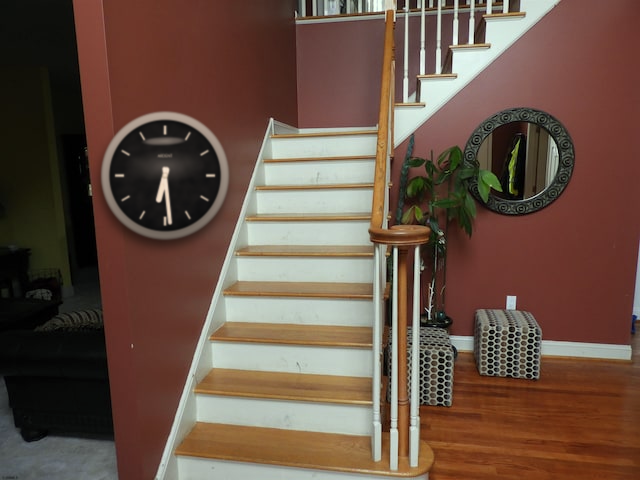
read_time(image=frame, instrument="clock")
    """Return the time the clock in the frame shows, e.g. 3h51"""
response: 6h29
